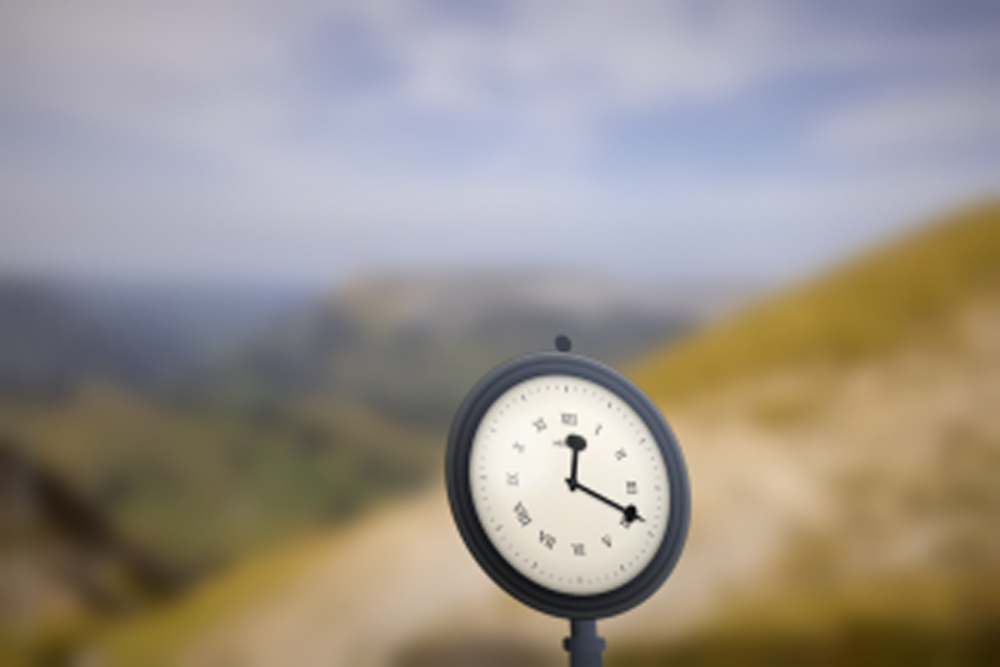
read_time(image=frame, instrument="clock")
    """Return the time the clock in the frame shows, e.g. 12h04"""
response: 12h19
